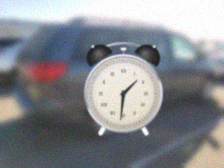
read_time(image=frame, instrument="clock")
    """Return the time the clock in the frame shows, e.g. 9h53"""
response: 1h31
